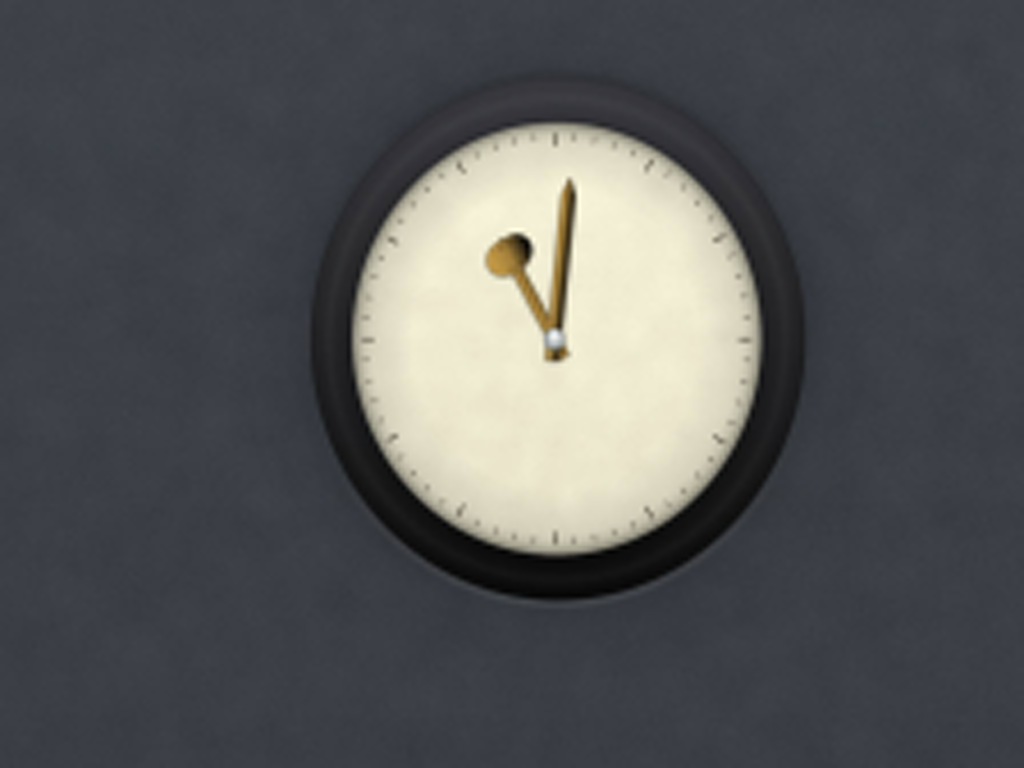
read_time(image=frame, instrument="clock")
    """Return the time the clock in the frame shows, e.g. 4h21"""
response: 11h01
